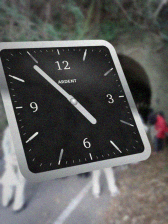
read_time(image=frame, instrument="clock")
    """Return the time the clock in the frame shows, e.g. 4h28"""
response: 4h54
